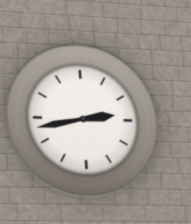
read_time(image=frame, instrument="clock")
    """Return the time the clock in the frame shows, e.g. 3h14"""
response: 2h43
